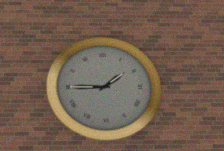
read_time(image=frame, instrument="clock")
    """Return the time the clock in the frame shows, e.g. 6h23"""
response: 1h45
